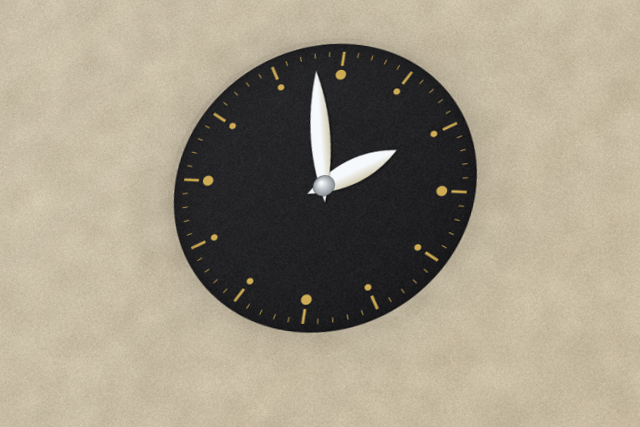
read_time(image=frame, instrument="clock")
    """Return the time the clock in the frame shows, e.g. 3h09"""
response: 1h58
